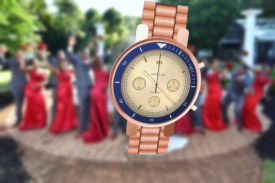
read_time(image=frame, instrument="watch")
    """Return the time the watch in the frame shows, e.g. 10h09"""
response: 10h22
